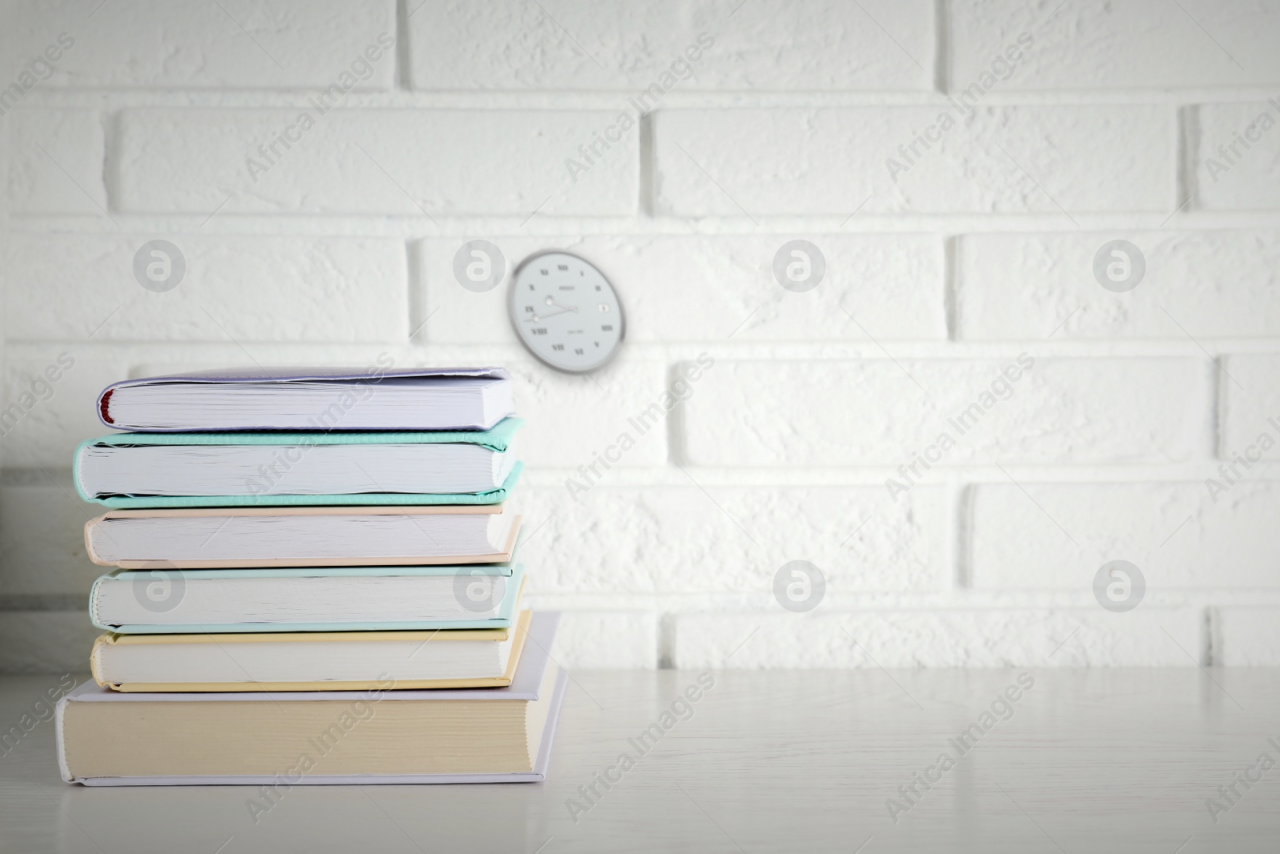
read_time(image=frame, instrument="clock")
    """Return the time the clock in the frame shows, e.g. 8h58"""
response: 9h43
